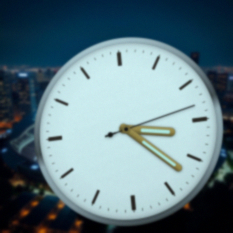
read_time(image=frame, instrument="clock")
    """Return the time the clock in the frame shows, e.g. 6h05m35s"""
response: 3h22m13s
